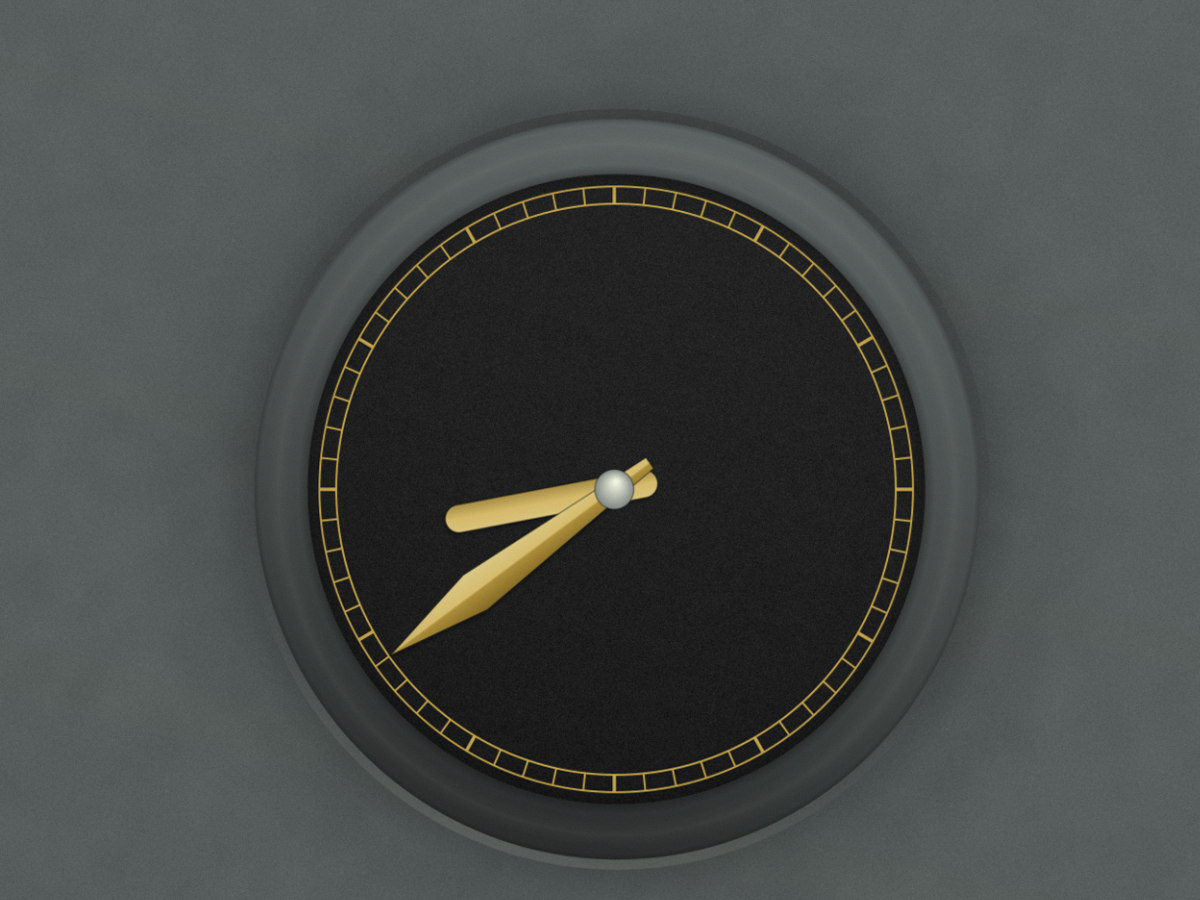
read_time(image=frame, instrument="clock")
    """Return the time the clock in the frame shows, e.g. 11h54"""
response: 8h39
